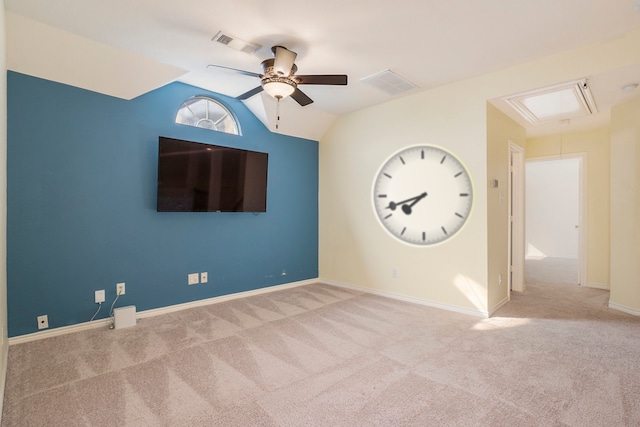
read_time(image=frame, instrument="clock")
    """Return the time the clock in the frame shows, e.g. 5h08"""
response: 7h42
